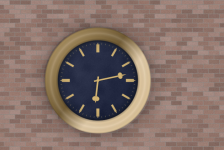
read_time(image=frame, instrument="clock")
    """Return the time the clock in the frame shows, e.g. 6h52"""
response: 6h13
